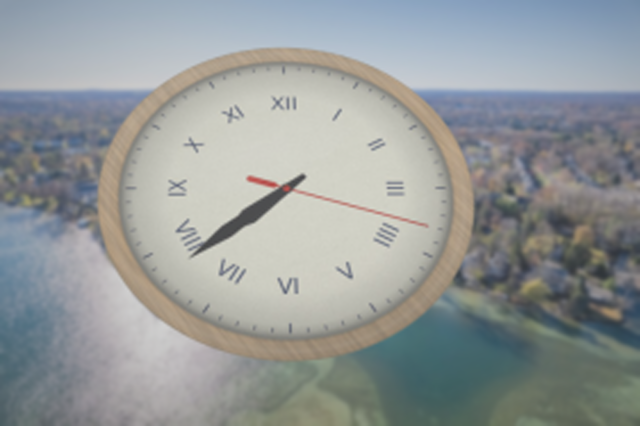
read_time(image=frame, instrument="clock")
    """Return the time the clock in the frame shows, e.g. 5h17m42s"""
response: 7h38m18s
